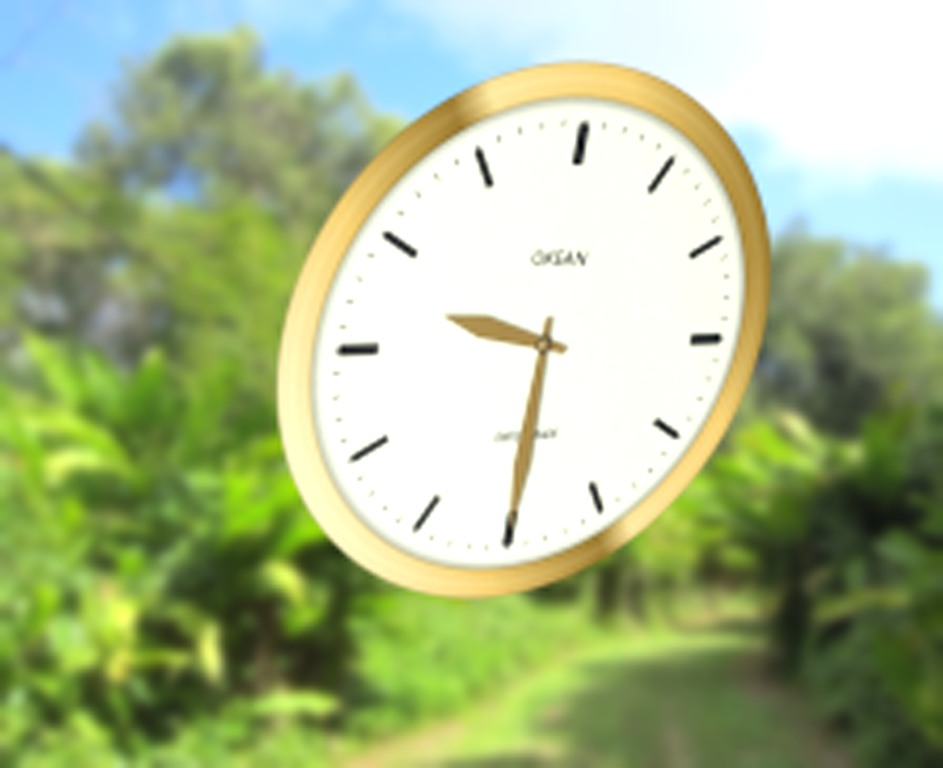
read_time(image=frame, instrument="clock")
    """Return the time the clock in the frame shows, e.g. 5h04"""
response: 9h30
